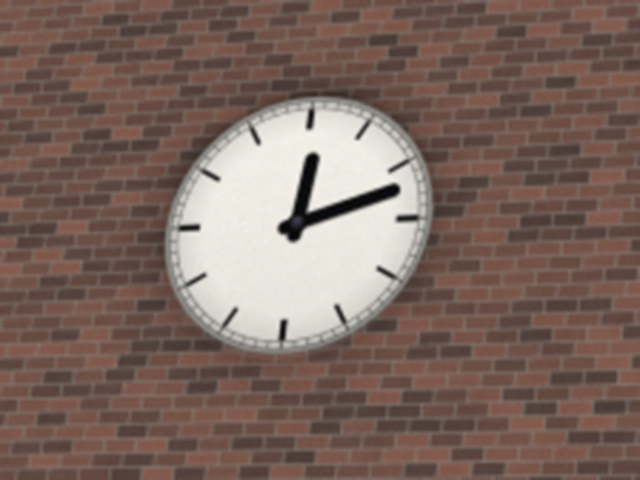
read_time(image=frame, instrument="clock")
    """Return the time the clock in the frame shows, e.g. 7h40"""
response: 12h12
